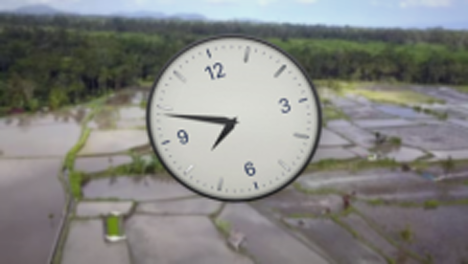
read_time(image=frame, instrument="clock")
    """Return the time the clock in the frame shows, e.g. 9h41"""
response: 7h49
